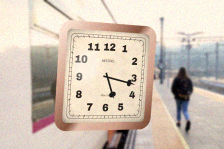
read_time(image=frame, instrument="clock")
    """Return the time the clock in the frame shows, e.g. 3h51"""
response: 5h17
